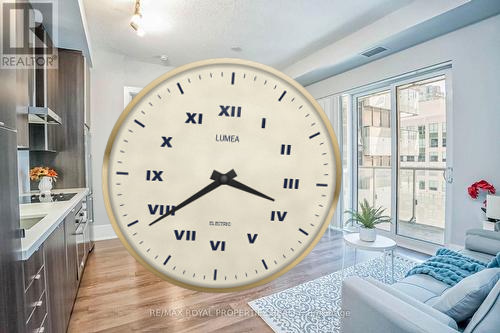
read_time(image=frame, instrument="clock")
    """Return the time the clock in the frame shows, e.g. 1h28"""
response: 3h39
